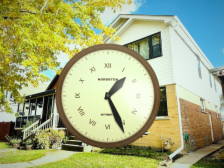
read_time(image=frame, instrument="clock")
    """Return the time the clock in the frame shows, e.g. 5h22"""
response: 1h26
